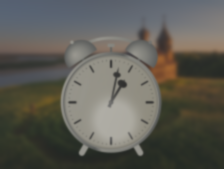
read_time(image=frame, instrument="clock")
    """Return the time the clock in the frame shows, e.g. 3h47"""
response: 1h02
